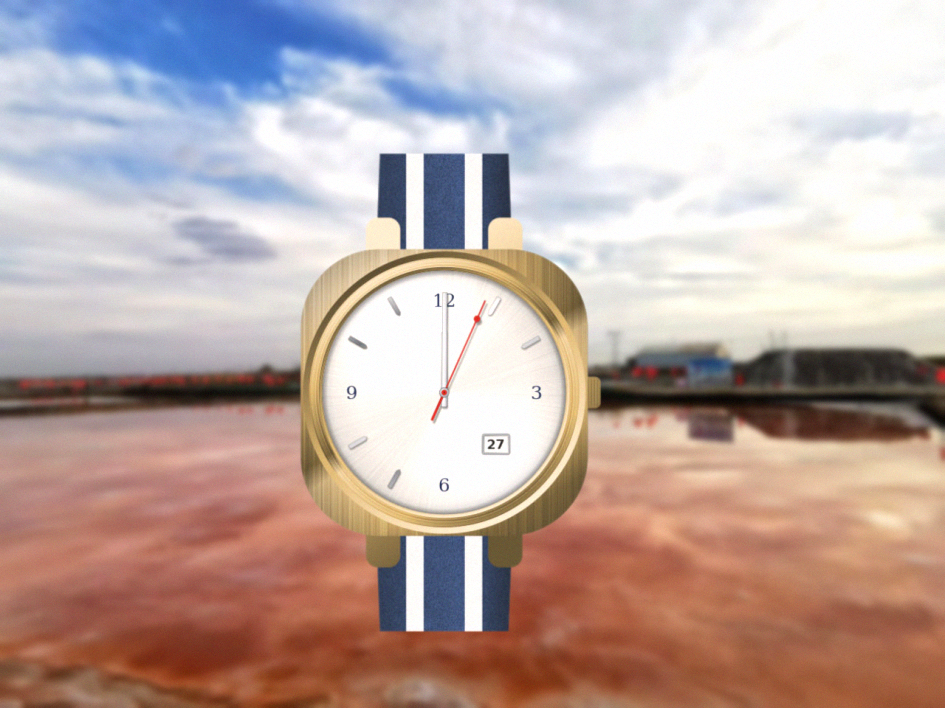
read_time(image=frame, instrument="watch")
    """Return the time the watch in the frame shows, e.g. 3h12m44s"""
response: 12h00m04s
